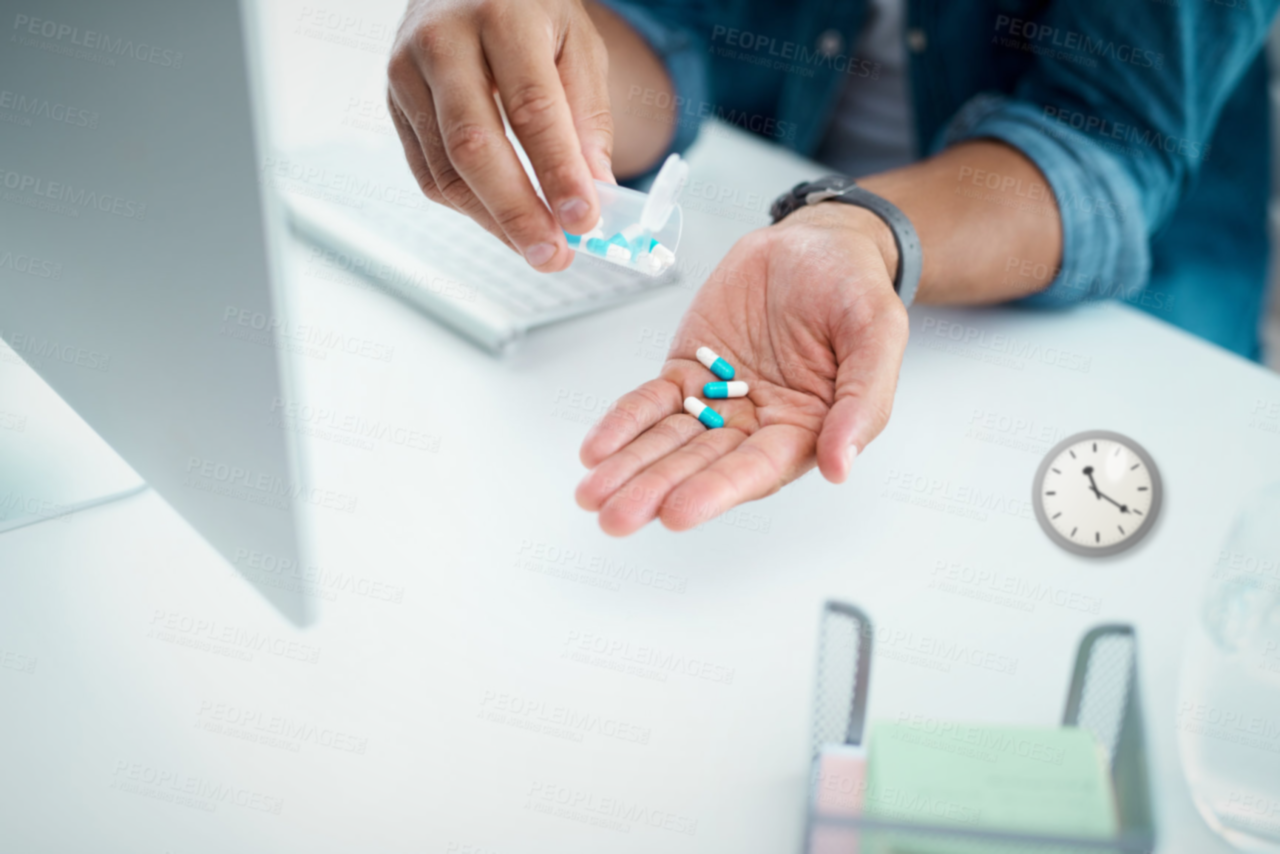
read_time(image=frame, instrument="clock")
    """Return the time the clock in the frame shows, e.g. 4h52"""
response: 11h21
